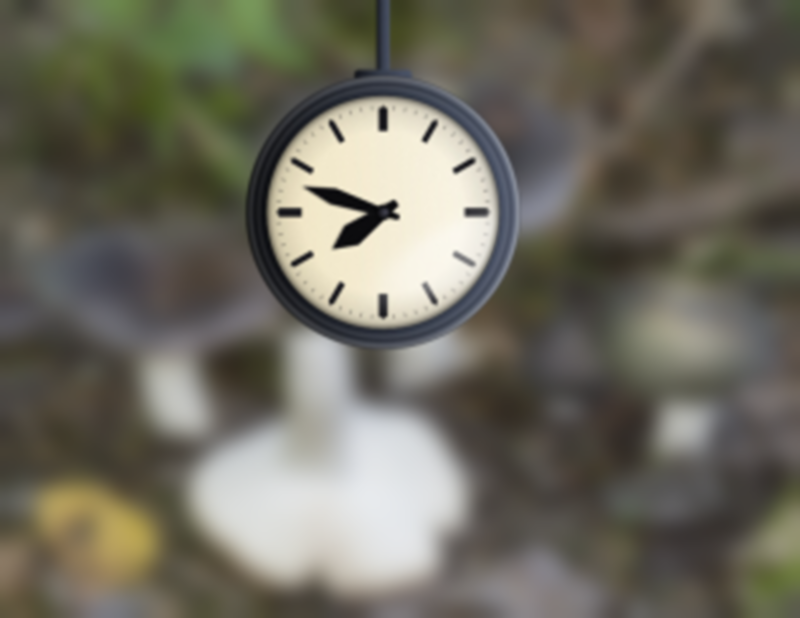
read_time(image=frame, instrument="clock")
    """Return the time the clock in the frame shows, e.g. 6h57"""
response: 7h48
